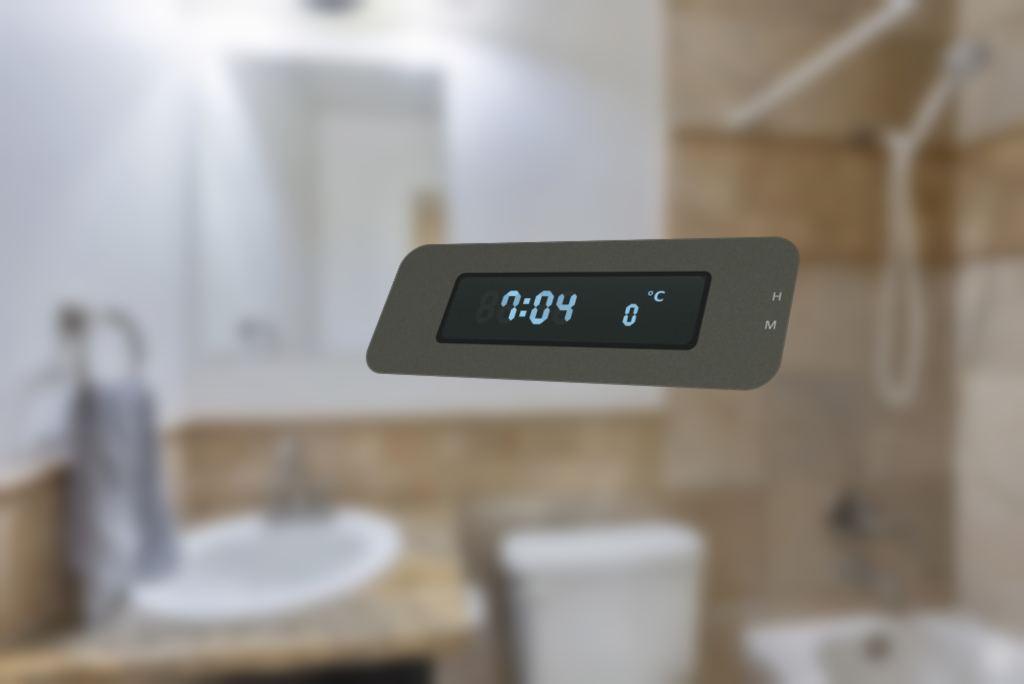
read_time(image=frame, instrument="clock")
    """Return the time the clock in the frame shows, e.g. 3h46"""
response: 7h04
